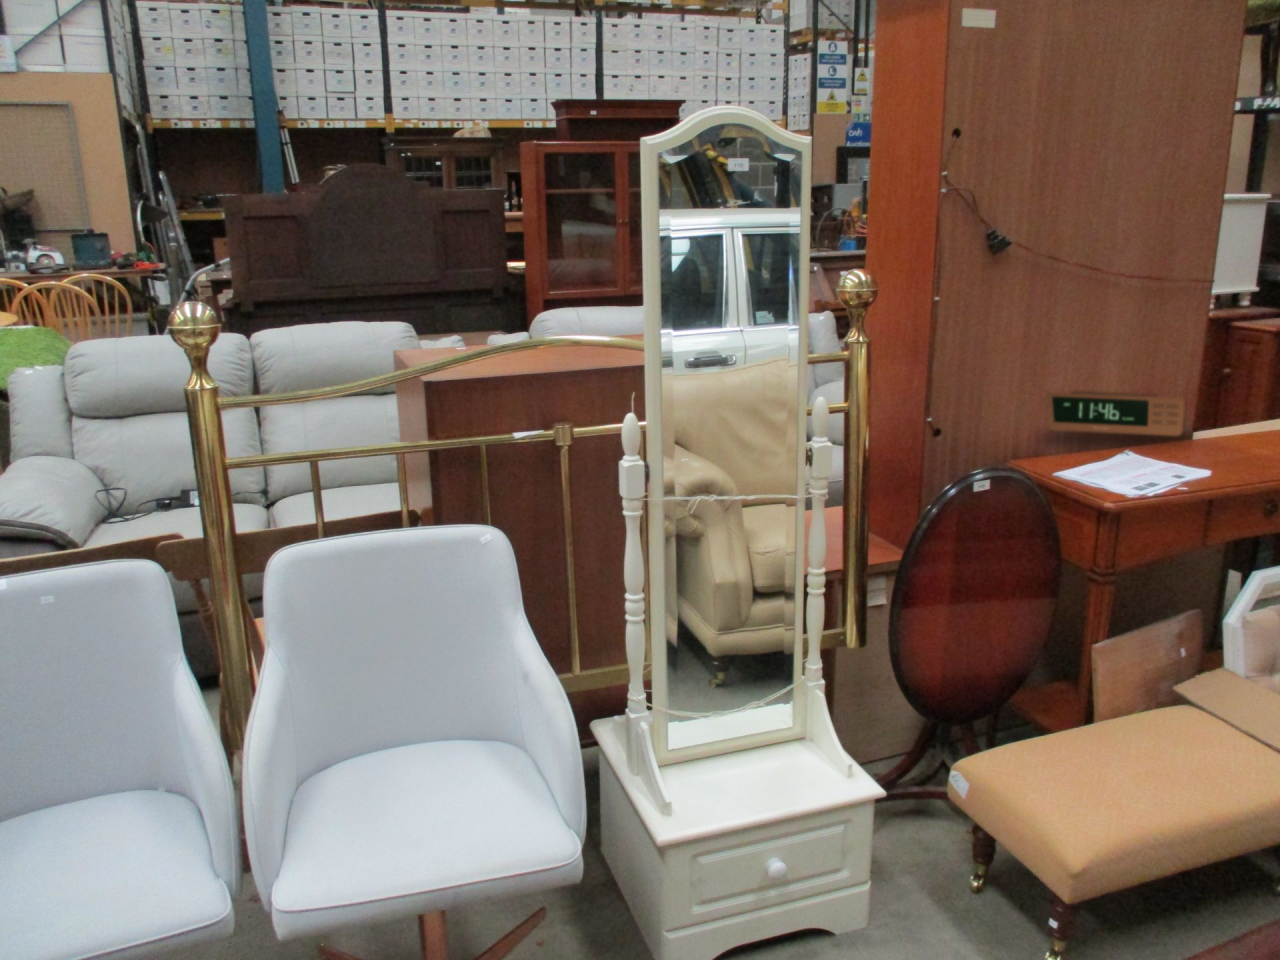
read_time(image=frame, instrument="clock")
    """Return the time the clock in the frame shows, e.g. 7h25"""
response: 11h46
